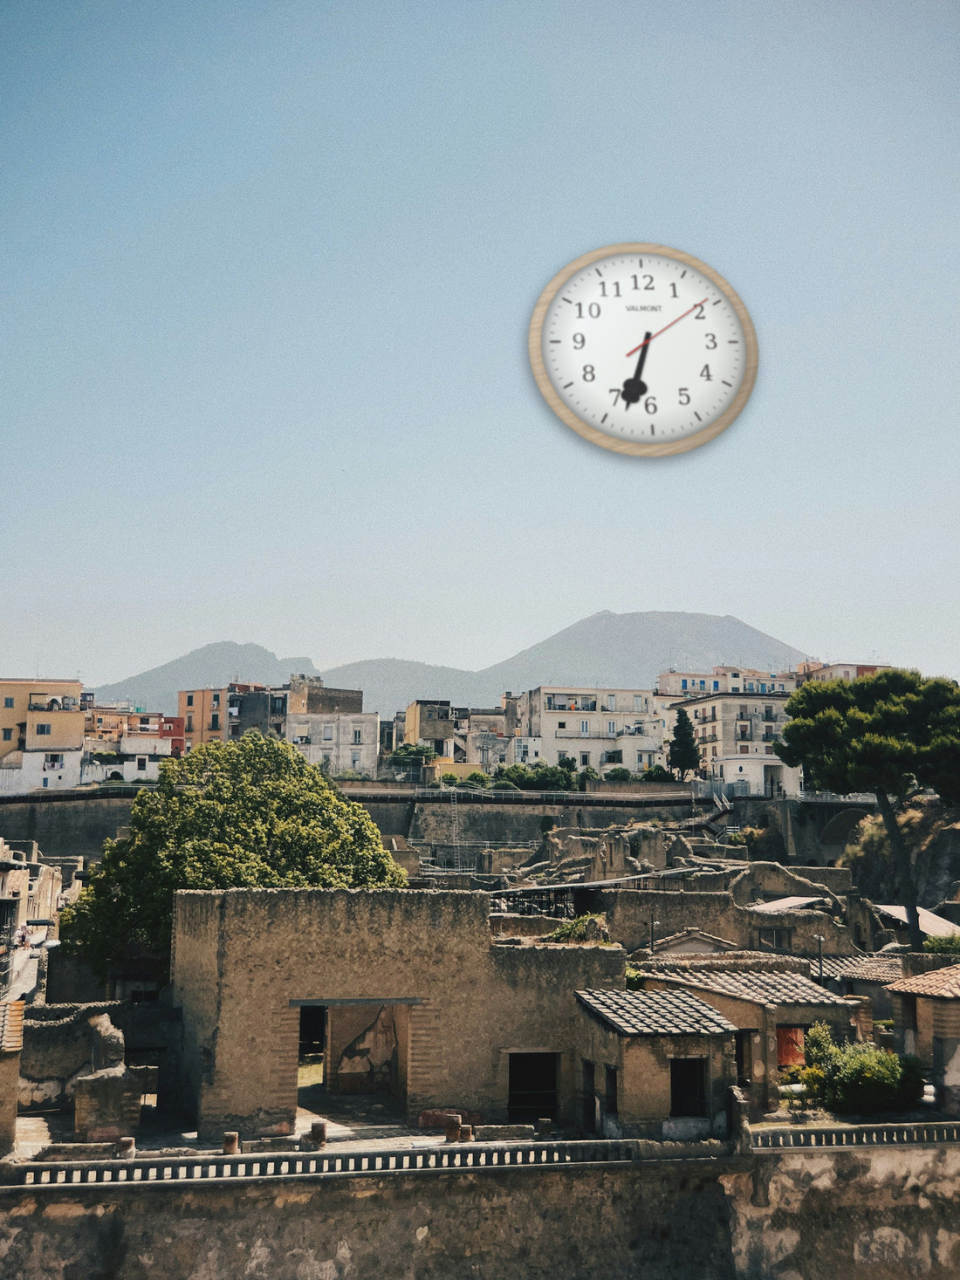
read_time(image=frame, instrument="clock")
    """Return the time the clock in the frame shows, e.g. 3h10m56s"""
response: 6h33m09s
